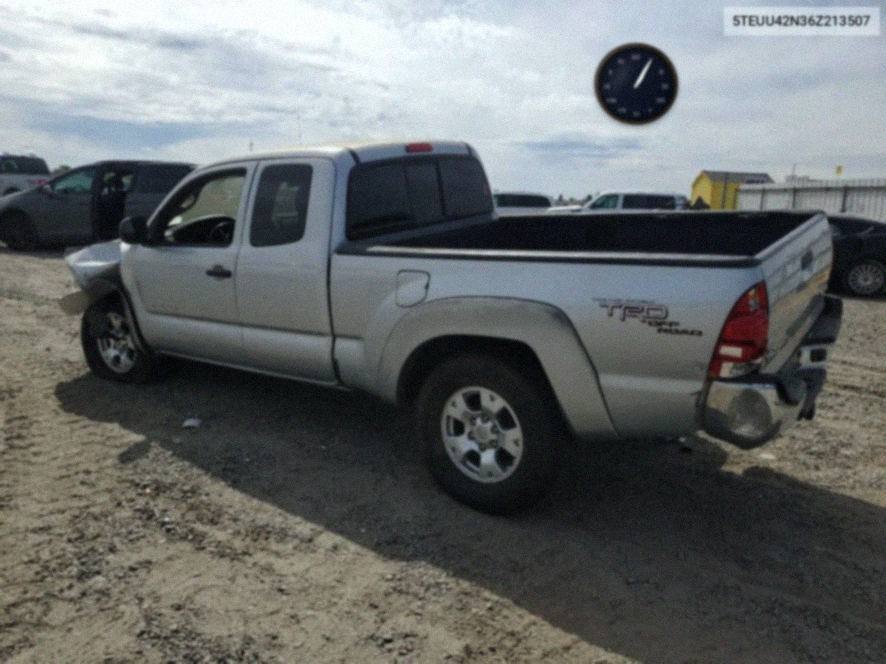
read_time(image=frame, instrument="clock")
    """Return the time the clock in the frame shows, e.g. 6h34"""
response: 1h05
